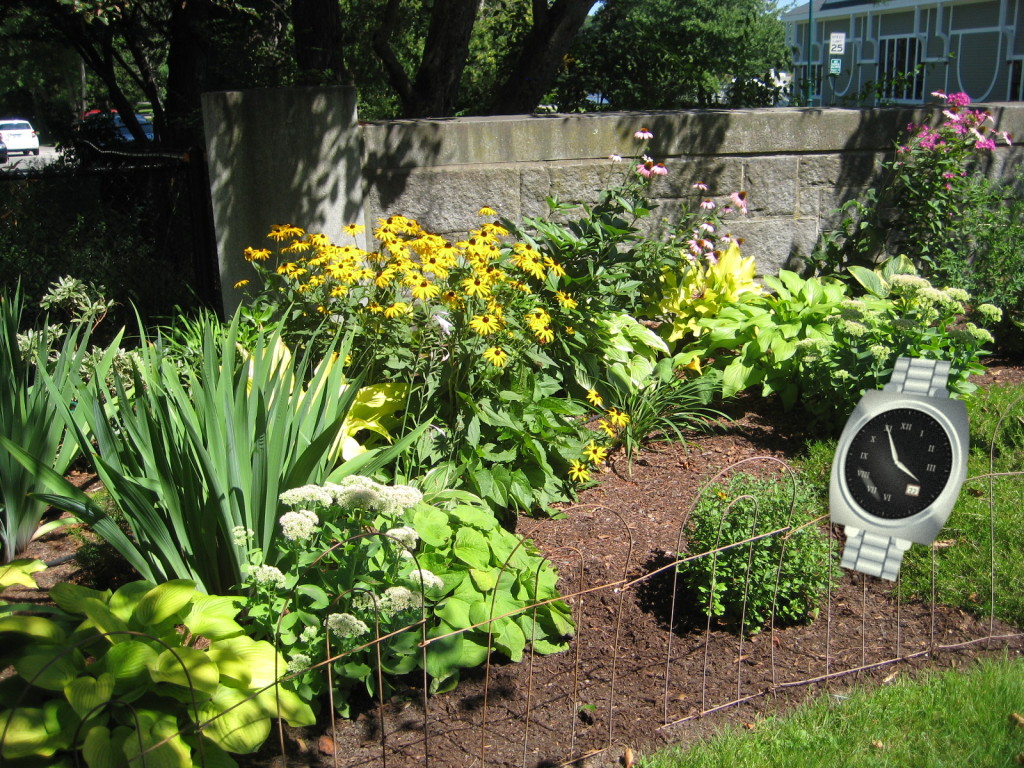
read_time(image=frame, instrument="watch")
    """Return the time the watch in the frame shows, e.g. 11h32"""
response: 3h55
